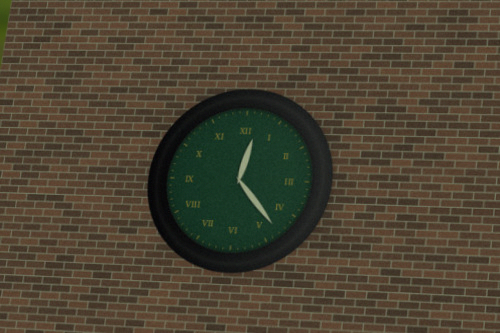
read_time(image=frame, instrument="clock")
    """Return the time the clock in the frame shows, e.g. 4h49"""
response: 12h23
